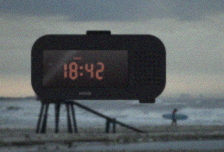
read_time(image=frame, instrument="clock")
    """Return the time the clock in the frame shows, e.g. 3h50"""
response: 18h42
